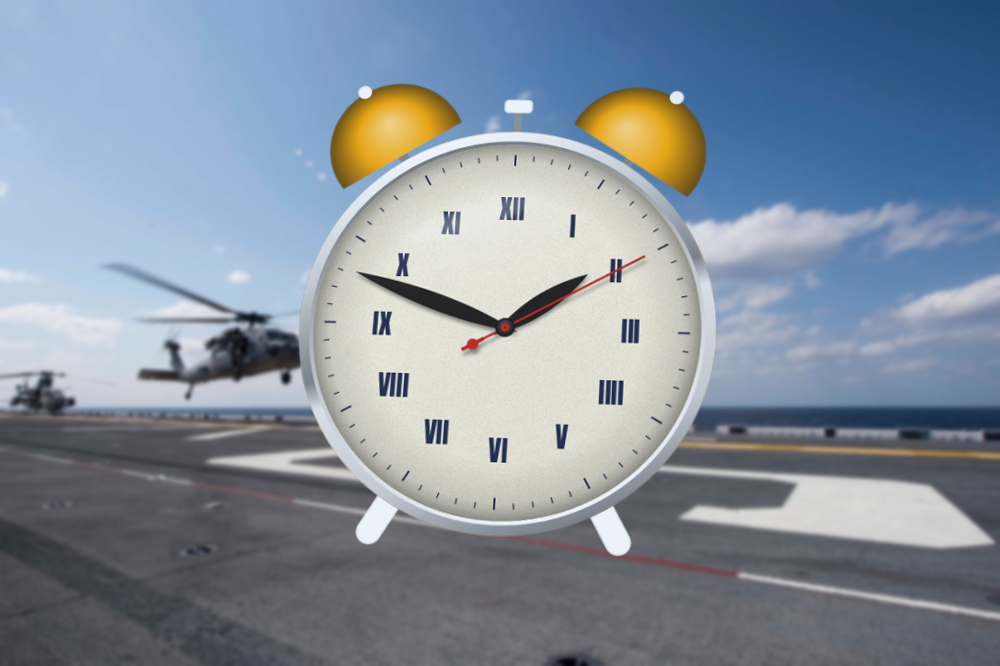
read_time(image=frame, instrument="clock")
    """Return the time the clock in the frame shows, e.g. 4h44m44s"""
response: 1h48m10s
